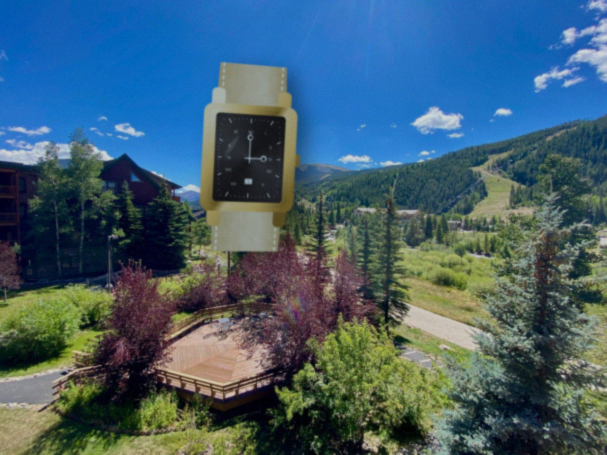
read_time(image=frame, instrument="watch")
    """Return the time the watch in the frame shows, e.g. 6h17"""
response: 3h00
